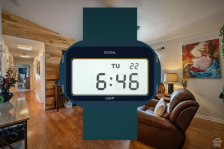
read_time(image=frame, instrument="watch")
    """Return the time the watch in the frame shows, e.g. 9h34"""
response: 6h46
